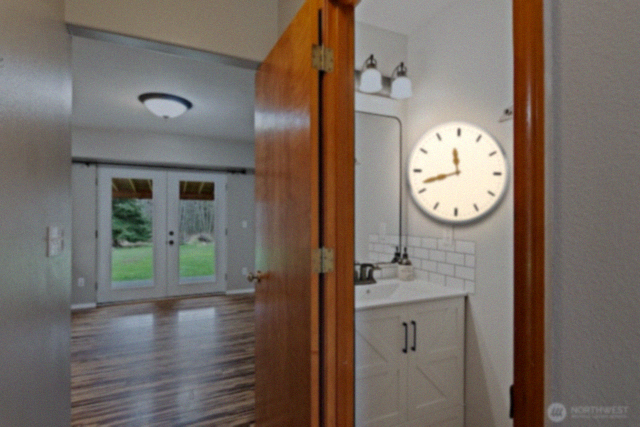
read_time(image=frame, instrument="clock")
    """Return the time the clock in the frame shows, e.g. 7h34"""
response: 11h42
